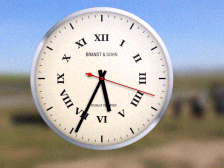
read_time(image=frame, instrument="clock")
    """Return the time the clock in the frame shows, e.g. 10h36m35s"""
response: 5h34m18s
